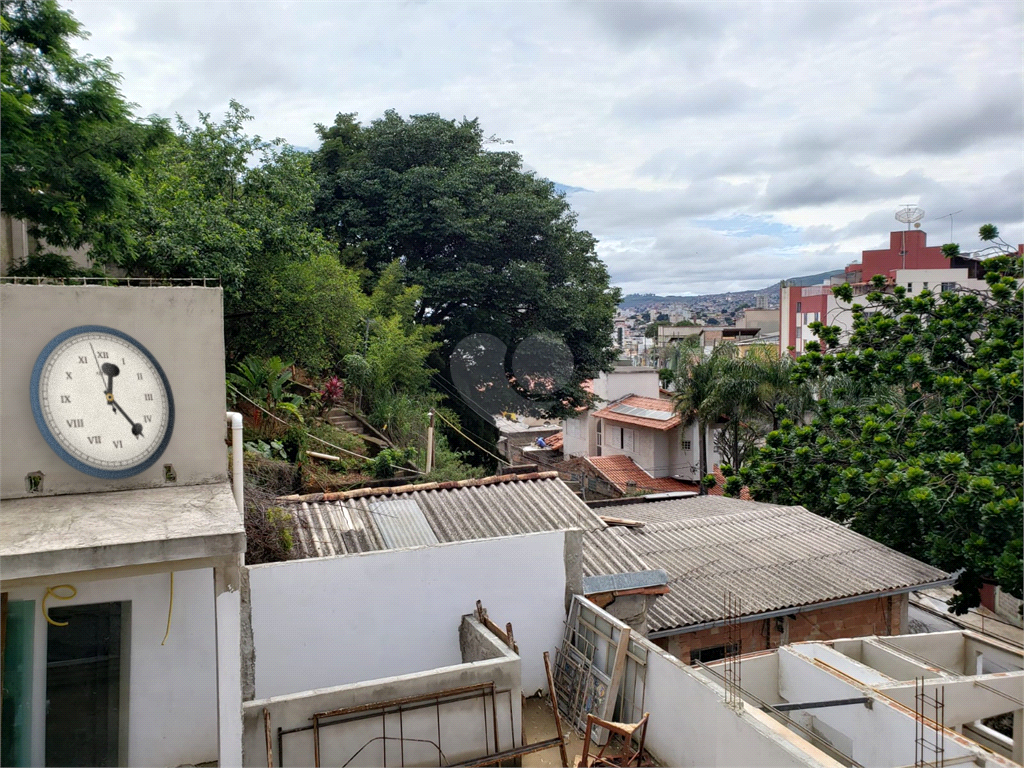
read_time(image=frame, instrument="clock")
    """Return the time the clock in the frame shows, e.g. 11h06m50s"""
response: 12h23m58s
